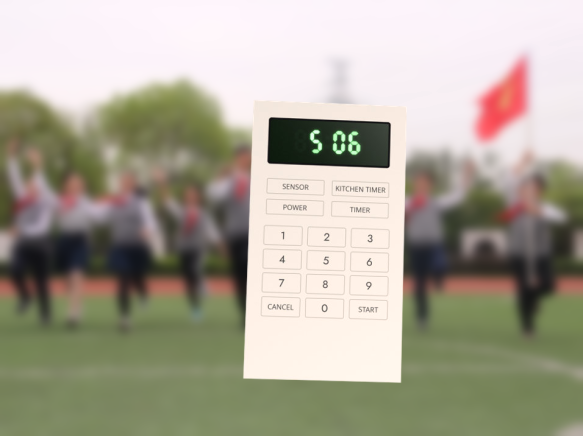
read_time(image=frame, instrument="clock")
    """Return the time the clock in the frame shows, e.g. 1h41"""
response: 5h06
